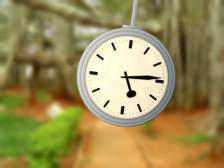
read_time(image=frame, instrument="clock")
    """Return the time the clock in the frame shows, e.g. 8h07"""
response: 5h14
